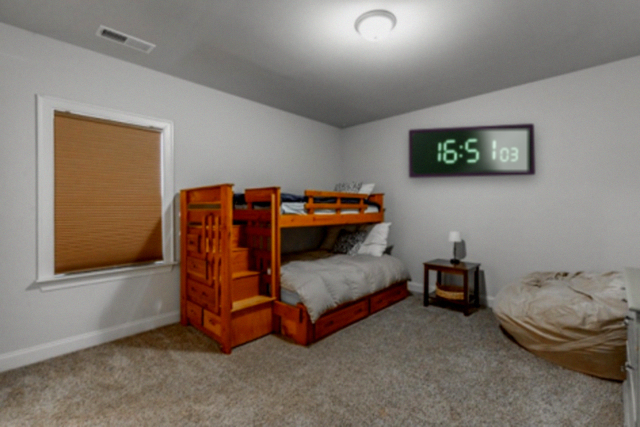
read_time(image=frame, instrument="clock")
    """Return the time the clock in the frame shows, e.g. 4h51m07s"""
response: 16h51m03s
